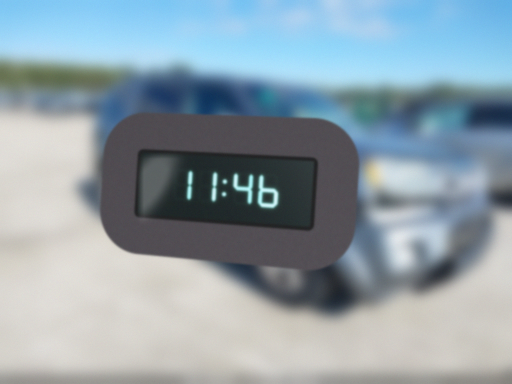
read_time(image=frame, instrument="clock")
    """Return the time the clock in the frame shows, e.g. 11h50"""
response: 11h46
